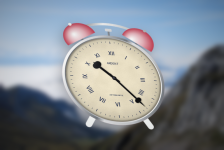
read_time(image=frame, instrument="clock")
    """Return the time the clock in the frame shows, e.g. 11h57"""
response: 10h23
